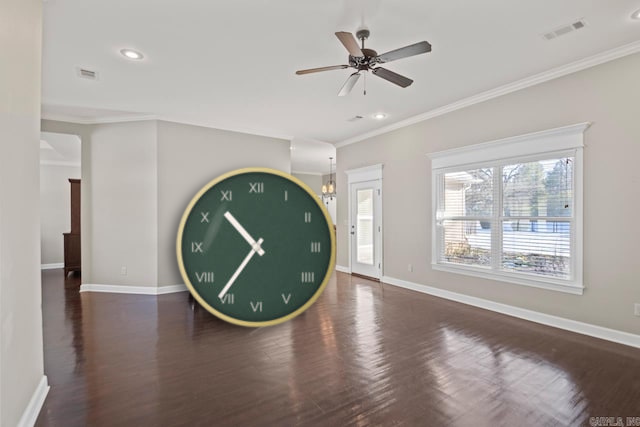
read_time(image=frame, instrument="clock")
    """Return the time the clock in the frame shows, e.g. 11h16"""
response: 10h36
